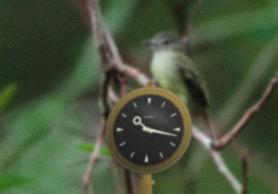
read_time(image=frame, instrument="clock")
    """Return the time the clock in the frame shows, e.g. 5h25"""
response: 10h17
